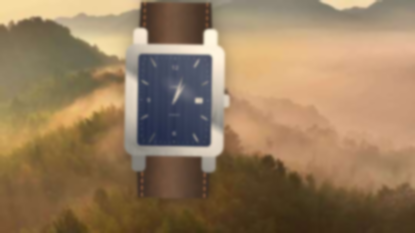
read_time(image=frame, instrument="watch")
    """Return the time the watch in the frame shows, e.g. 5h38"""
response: 1h03
